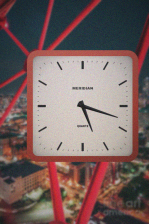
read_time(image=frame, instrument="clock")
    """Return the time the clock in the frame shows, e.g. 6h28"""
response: 5h18
